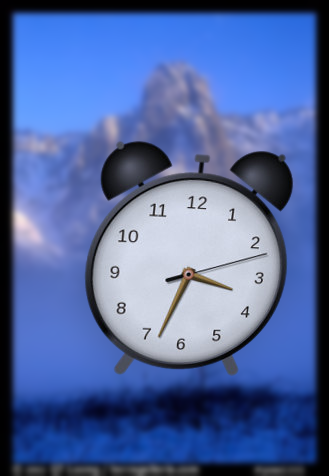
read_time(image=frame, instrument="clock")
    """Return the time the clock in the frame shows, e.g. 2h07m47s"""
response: 3h33m12s
